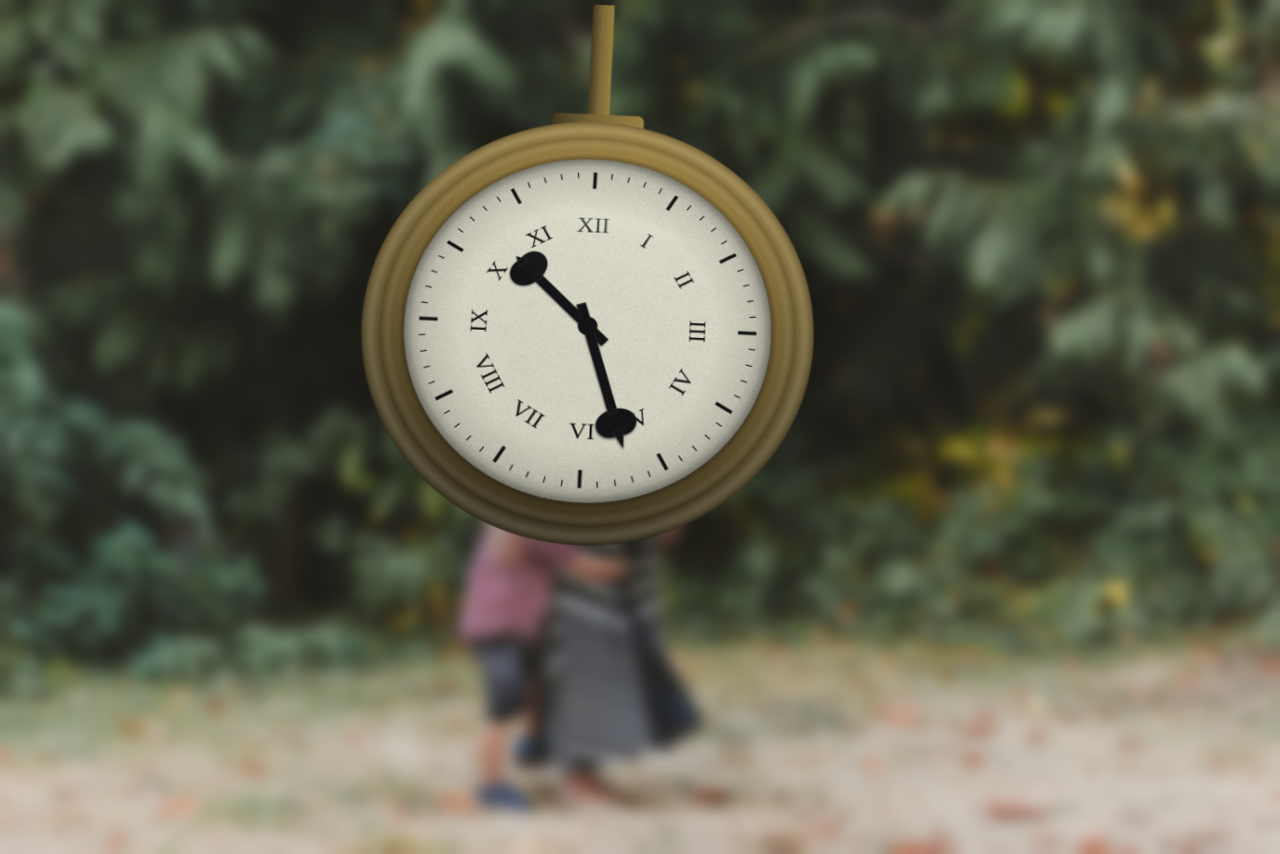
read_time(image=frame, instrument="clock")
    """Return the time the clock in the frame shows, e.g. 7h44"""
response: 10h27
